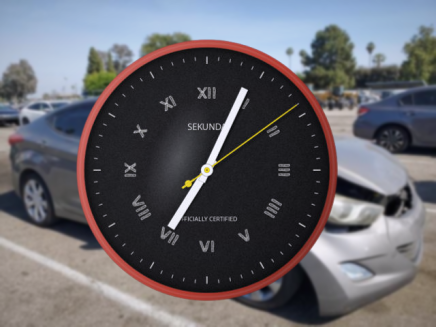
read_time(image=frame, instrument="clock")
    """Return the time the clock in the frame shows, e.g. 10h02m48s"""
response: 7h04m09s
